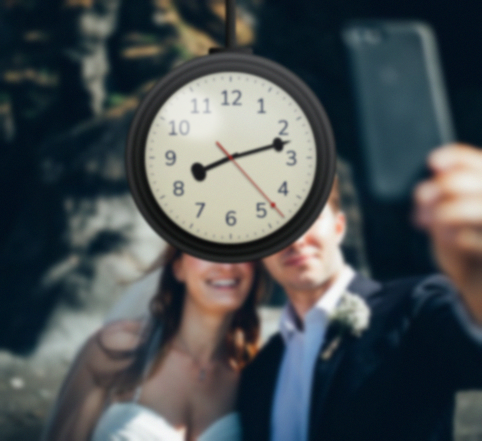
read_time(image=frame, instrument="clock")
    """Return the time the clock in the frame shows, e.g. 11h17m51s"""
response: 8h12m23s
